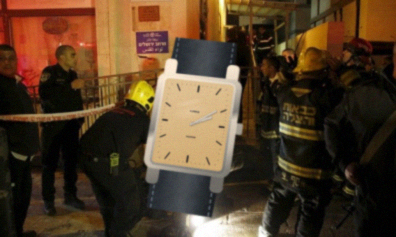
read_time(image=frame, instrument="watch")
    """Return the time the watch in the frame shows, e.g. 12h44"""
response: 2h09
